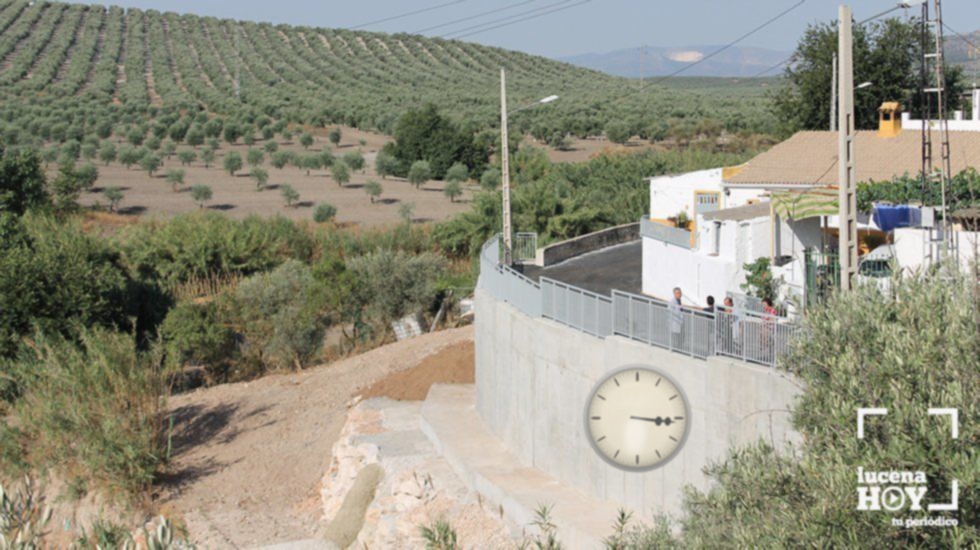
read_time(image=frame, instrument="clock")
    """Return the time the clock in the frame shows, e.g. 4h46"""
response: 3h16
